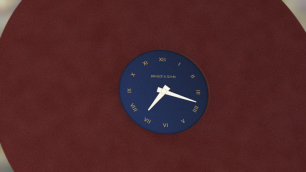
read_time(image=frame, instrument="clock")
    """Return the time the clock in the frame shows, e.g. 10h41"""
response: 7h18
